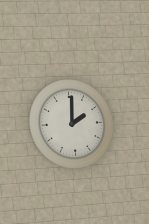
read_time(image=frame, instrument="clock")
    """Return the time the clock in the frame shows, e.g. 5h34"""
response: 2h01
